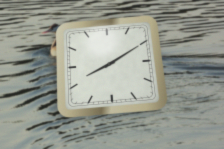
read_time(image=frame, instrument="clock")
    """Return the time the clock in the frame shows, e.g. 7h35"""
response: 8h10
